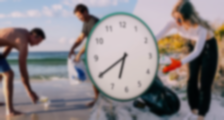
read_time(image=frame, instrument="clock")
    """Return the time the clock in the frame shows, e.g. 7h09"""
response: 6h40
